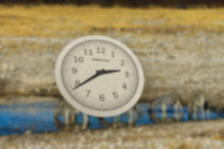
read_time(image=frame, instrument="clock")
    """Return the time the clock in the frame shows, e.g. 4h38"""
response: 2h39
